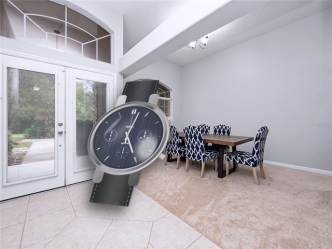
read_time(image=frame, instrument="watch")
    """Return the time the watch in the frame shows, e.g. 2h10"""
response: 5h02
